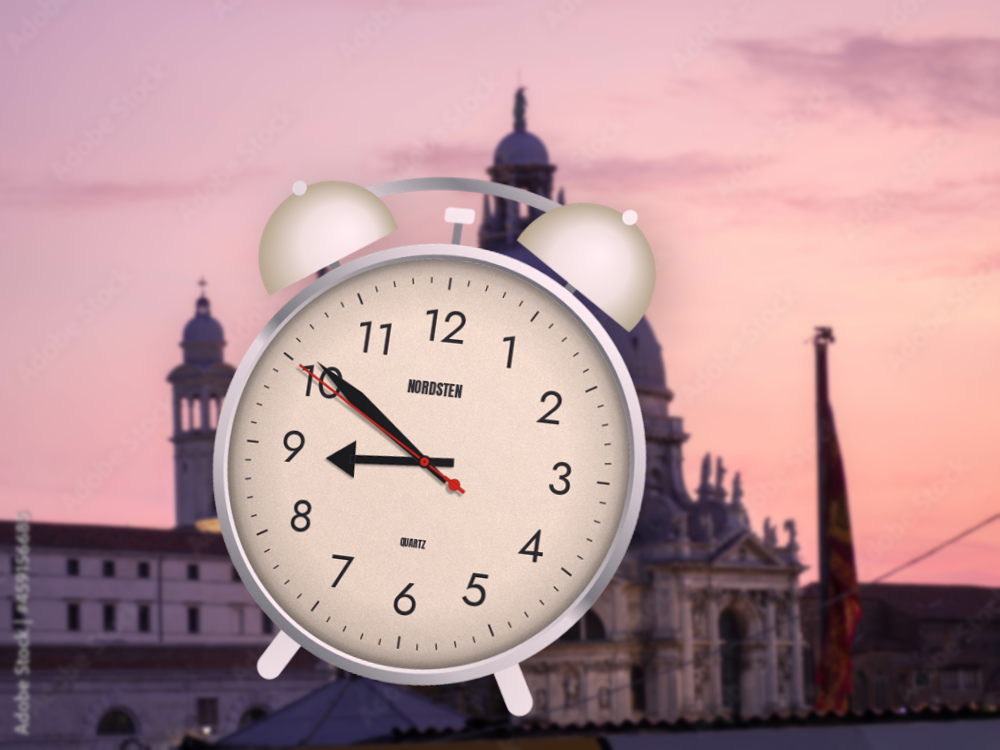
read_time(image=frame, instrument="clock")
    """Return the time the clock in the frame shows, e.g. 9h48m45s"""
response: 8h50m50s
